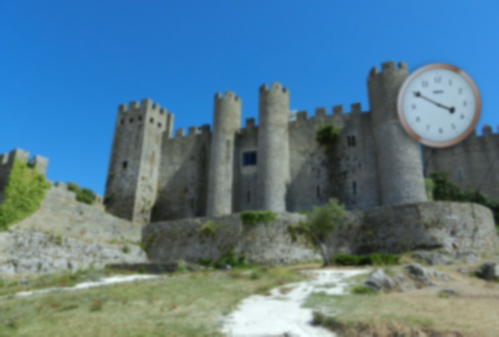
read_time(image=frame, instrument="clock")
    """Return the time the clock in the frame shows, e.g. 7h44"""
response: 3h50
